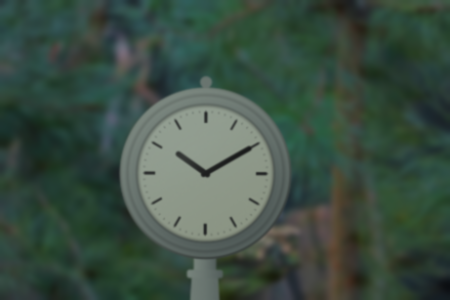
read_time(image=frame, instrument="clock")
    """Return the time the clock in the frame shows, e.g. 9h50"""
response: 10h10
